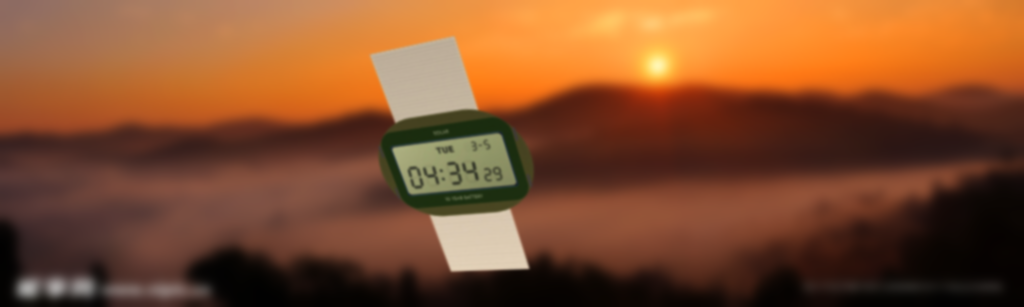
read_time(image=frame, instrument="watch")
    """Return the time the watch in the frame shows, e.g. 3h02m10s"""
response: 4h34m29s
